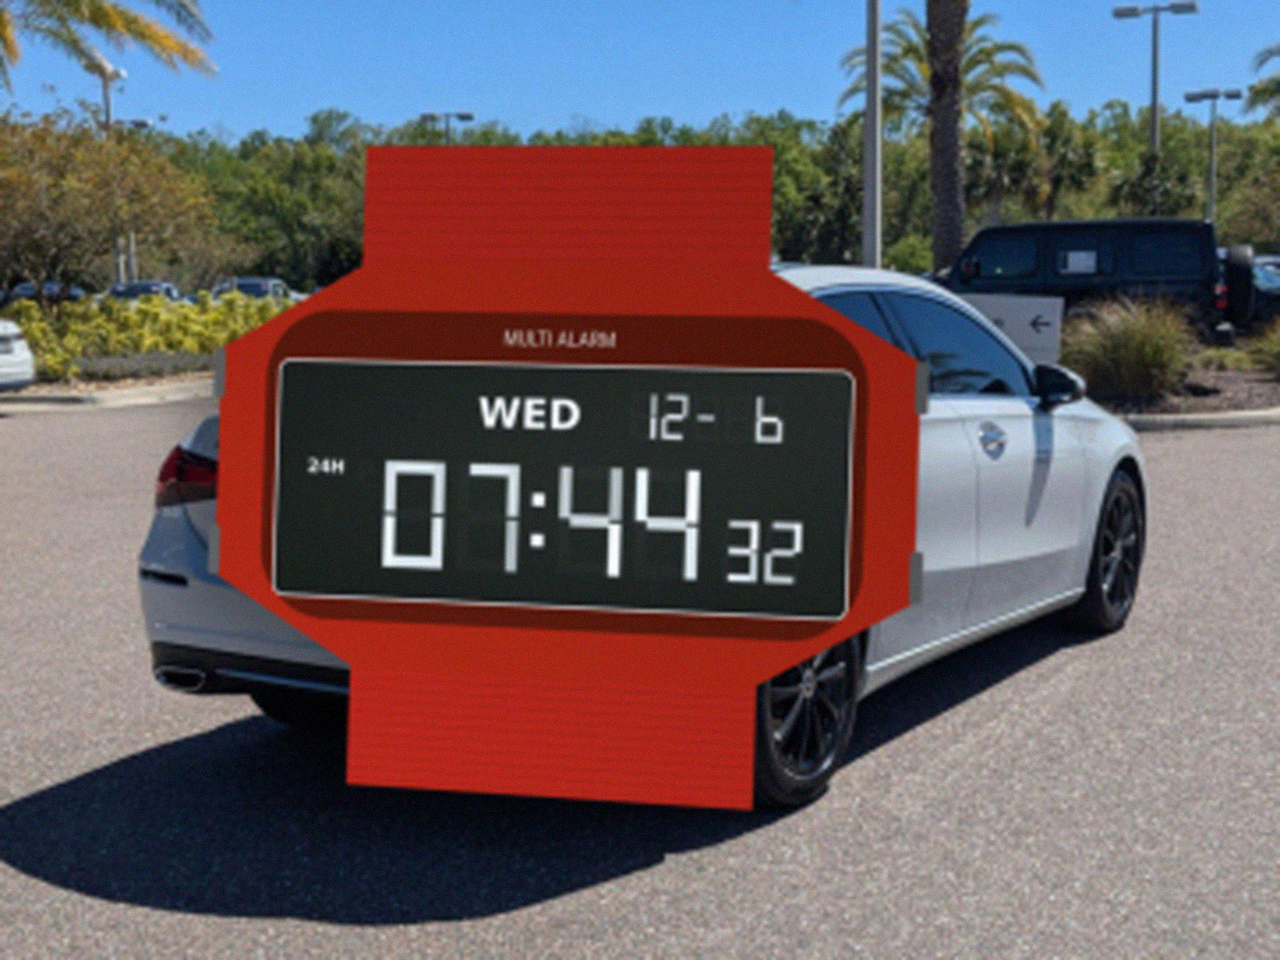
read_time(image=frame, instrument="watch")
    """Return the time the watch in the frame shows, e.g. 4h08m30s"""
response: 7h44m32s
